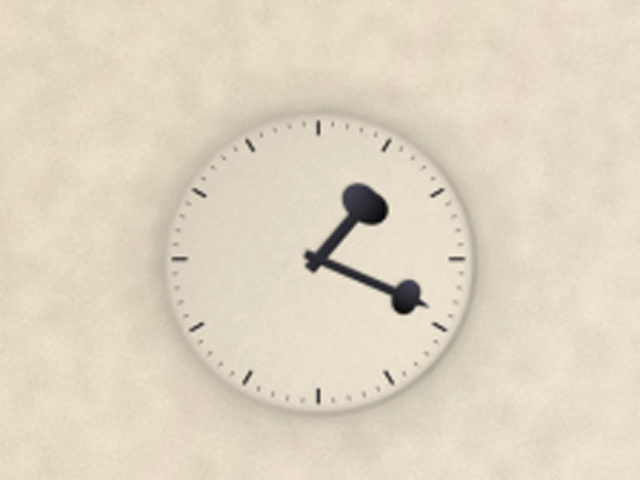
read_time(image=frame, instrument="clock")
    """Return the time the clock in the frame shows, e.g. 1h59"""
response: 1h19
